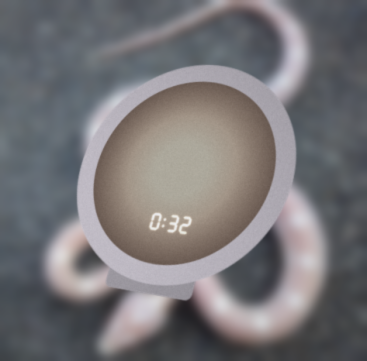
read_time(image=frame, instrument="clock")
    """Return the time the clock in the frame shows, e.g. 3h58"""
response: 0h32
